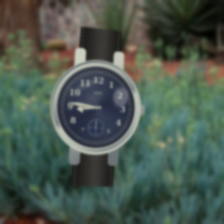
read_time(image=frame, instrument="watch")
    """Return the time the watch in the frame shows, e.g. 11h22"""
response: 8h46
